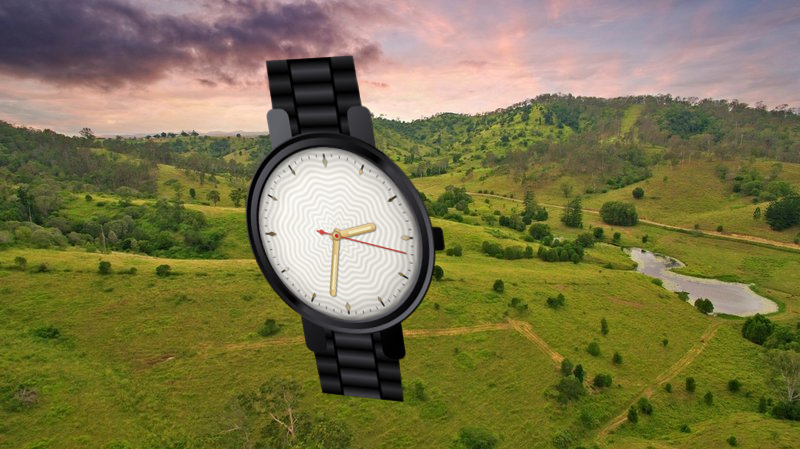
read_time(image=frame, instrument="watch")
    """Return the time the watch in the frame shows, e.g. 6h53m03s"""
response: 2h32m17s
